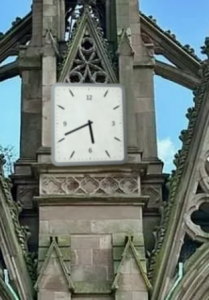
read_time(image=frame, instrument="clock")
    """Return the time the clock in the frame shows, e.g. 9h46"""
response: 5h41
